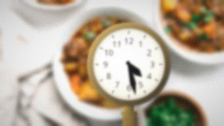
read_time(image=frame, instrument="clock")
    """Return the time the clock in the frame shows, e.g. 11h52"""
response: 4h28
